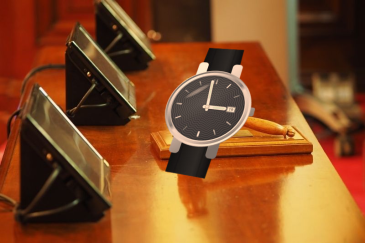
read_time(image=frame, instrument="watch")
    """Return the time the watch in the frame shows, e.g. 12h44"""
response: 2h59
